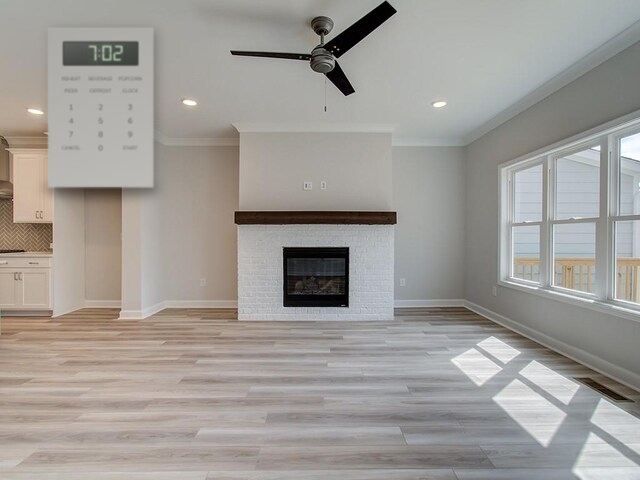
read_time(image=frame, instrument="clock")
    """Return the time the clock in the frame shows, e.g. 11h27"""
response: 7h02
